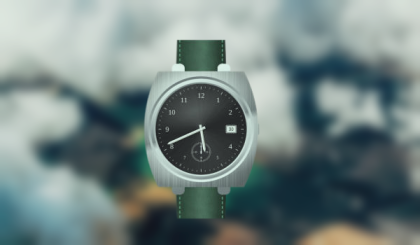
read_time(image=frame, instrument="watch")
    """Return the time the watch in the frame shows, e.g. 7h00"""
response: 5h41
